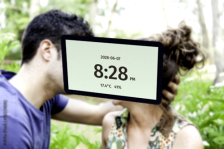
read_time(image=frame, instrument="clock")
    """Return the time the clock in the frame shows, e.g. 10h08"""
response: 8h28
